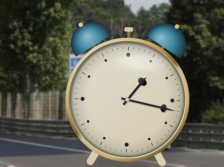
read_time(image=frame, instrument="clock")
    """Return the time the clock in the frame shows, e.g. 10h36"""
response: 1h17
